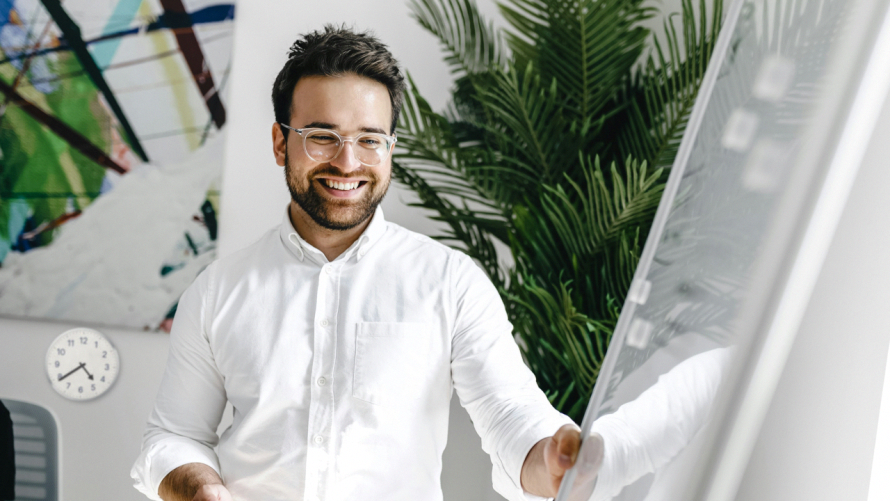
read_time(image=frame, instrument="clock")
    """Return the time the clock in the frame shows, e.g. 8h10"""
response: 4h39
